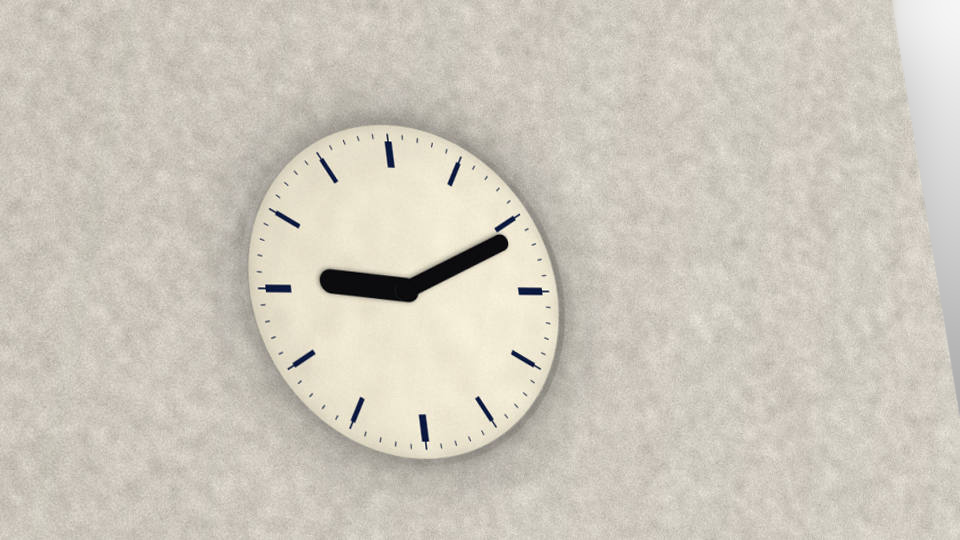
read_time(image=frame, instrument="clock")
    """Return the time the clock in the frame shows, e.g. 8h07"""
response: 9h11
